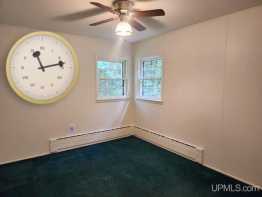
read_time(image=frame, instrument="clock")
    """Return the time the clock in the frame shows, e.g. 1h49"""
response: 11h13
